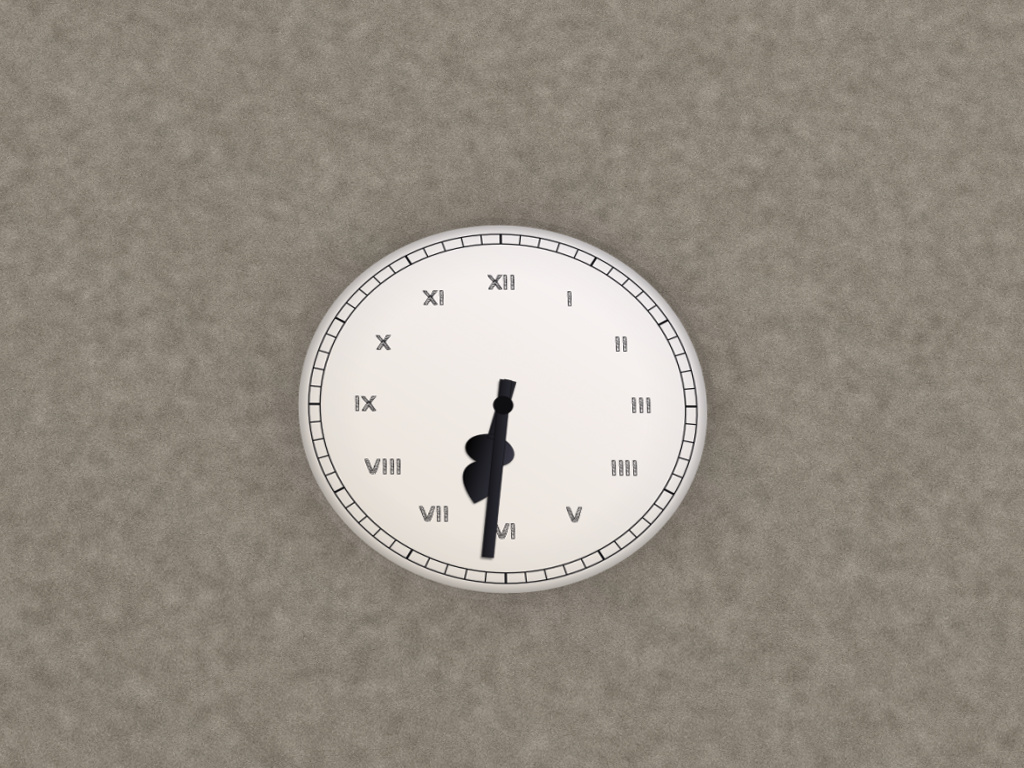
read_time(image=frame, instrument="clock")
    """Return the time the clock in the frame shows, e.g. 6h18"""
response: 6h31
